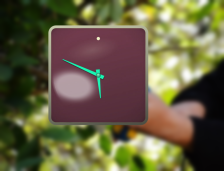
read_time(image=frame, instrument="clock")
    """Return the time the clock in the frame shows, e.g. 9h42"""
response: 5h49
